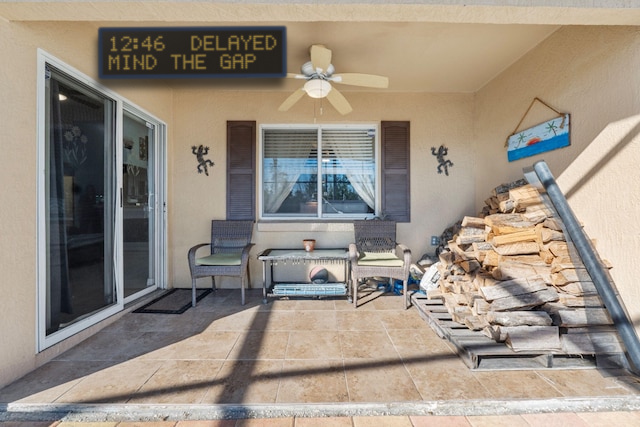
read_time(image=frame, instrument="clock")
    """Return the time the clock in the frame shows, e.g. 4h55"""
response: 12h46
